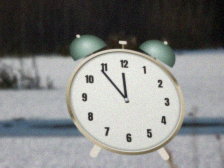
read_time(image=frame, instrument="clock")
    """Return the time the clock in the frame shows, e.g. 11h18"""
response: 11h54
